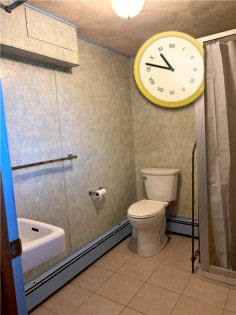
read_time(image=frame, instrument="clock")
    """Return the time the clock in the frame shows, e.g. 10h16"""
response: 10h47
